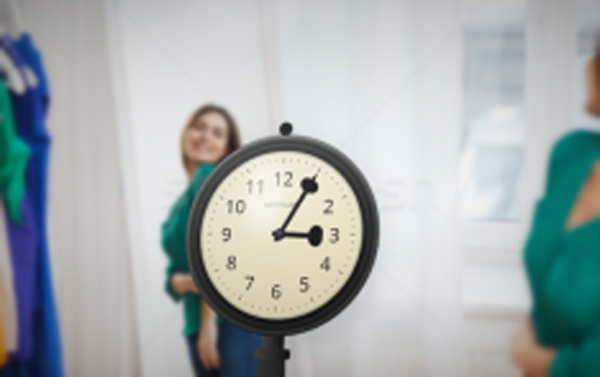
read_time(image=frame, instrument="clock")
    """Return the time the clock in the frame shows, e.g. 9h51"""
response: 3h05
